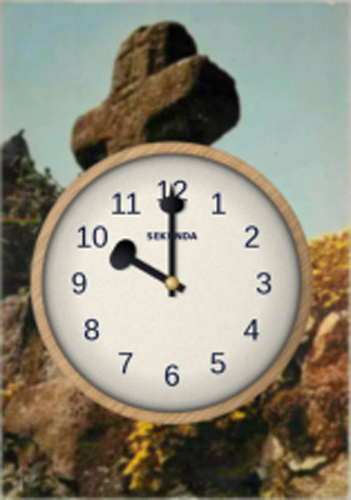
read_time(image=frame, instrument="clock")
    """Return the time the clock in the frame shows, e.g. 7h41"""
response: 10h00
